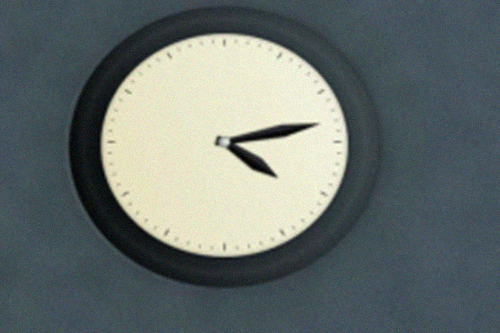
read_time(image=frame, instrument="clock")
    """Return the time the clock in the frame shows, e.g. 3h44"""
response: 4h13
